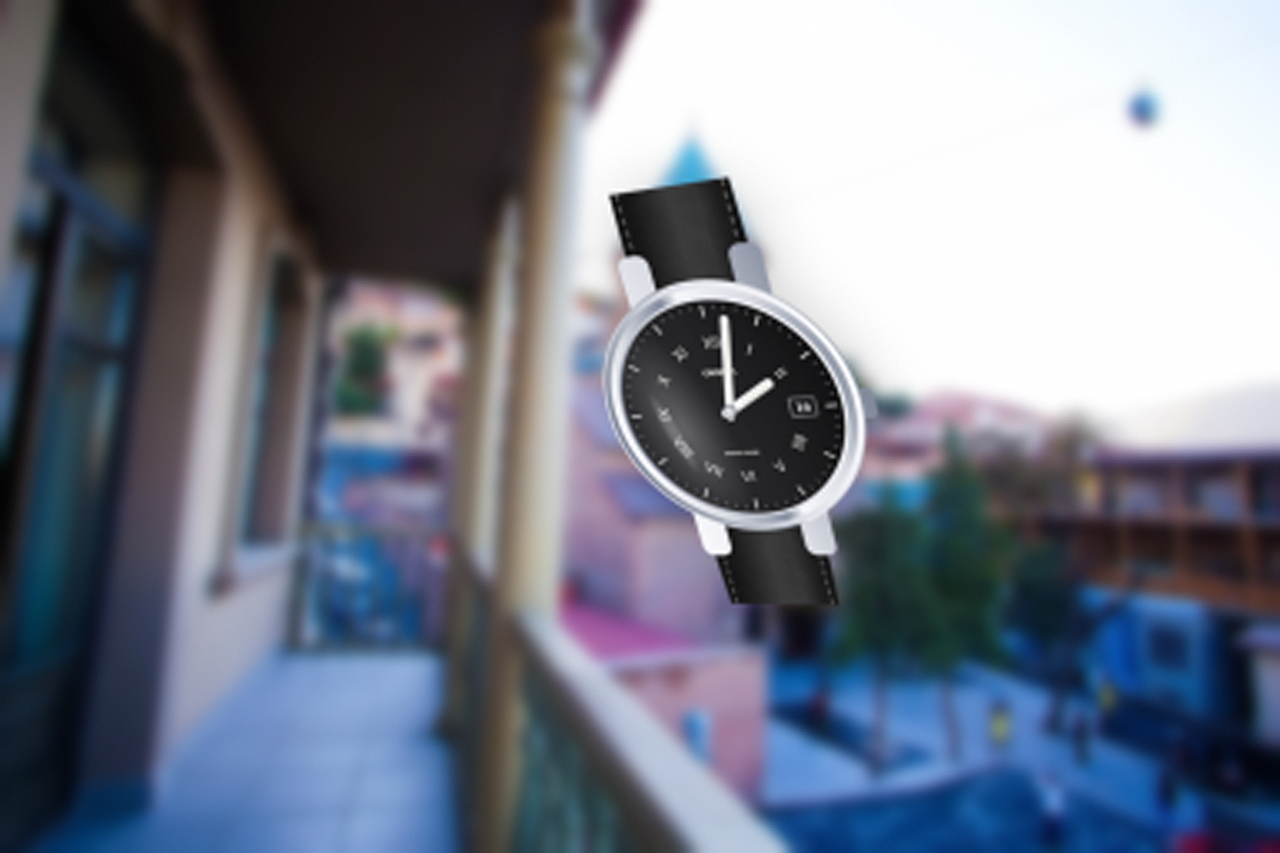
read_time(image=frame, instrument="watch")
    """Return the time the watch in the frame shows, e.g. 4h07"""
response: 2h02
